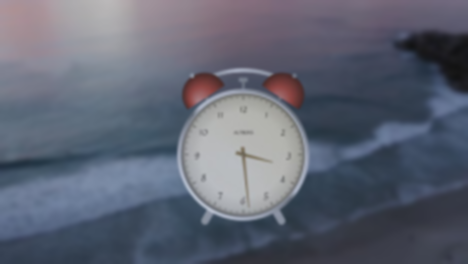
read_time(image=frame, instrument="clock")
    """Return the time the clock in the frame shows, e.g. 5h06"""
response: 3h29
